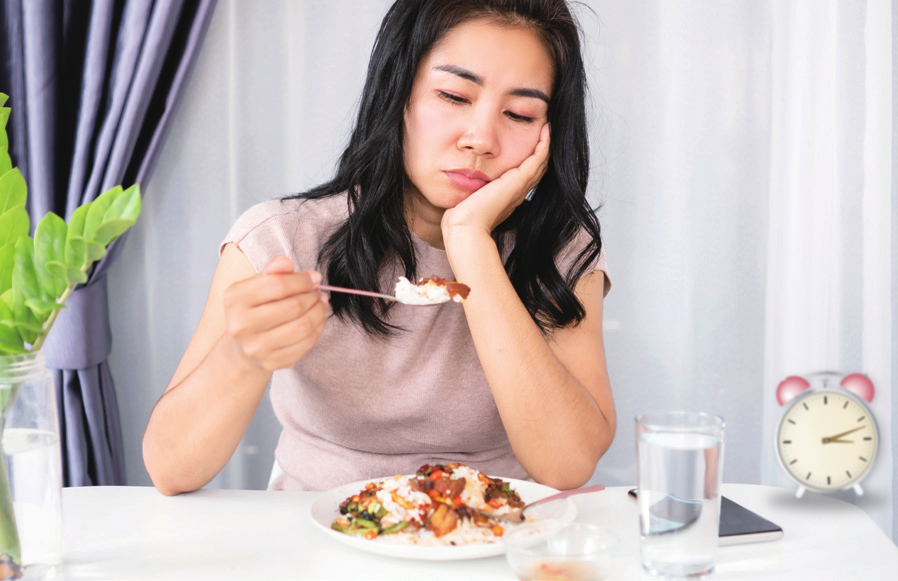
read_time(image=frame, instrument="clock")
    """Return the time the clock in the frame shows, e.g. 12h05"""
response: 3h12
